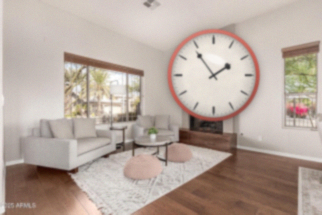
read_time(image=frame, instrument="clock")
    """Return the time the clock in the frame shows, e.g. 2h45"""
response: 1h54
